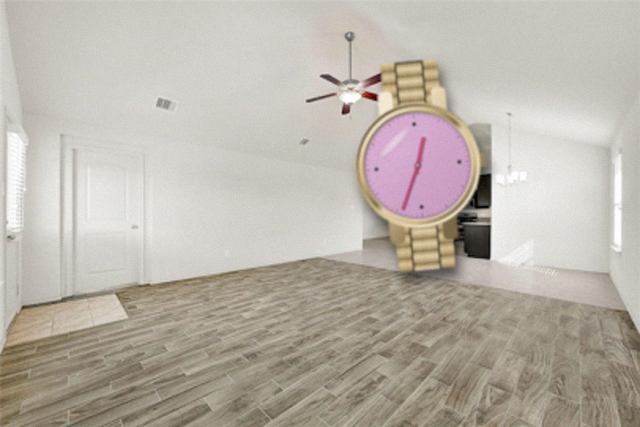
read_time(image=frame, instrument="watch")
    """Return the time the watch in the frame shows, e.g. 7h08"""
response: 12h34
